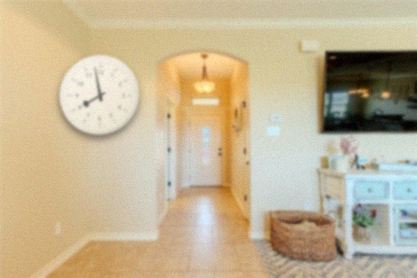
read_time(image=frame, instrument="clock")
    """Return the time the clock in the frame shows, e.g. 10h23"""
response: 7h58
